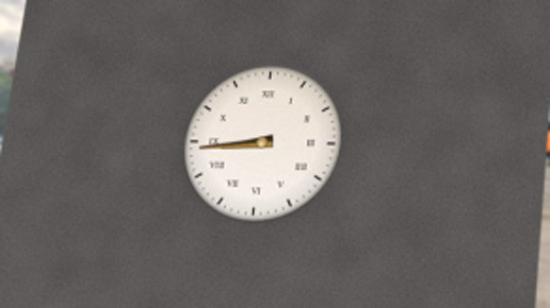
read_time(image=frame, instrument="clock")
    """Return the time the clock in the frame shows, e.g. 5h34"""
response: 8h44
